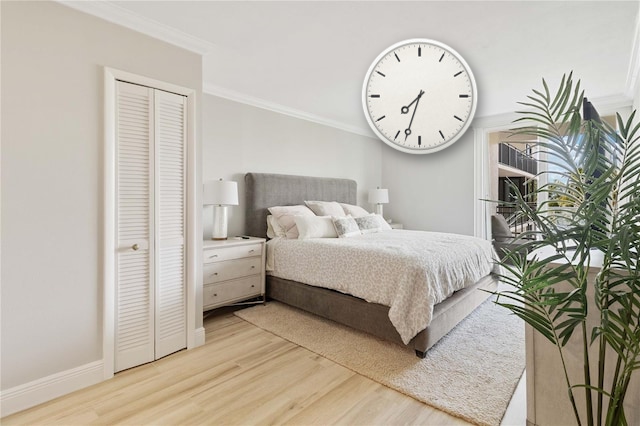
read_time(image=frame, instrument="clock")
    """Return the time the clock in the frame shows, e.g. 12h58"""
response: 7h33
